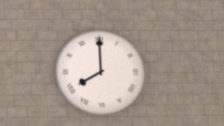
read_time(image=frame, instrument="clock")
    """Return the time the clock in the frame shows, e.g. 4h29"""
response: 8h00
